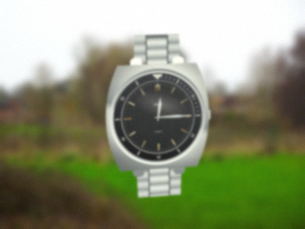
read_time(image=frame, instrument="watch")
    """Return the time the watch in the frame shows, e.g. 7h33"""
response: 12h15
